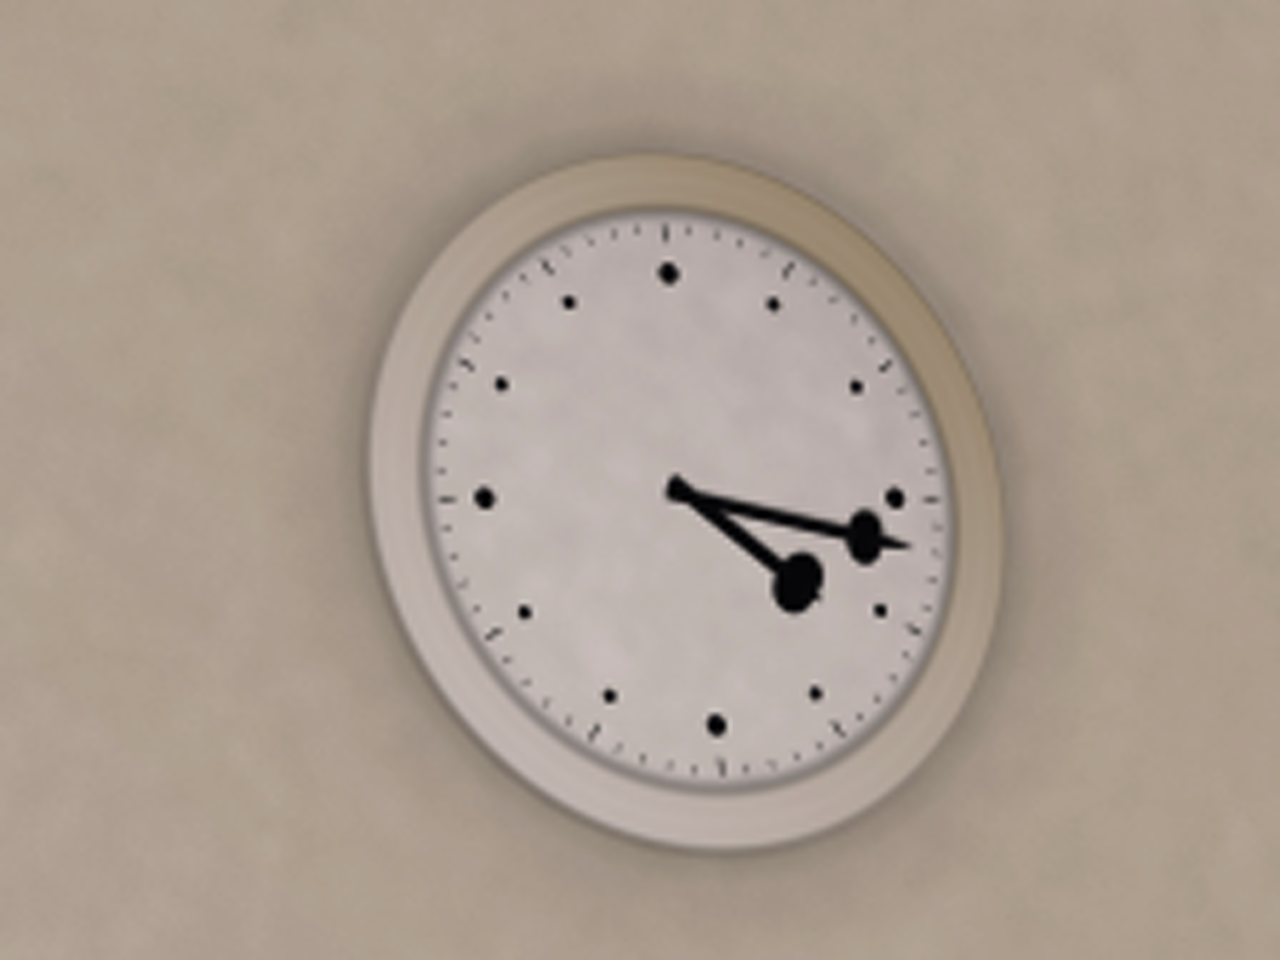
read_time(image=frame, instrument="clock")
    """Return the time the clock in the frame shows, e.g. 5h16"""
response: 4h17
